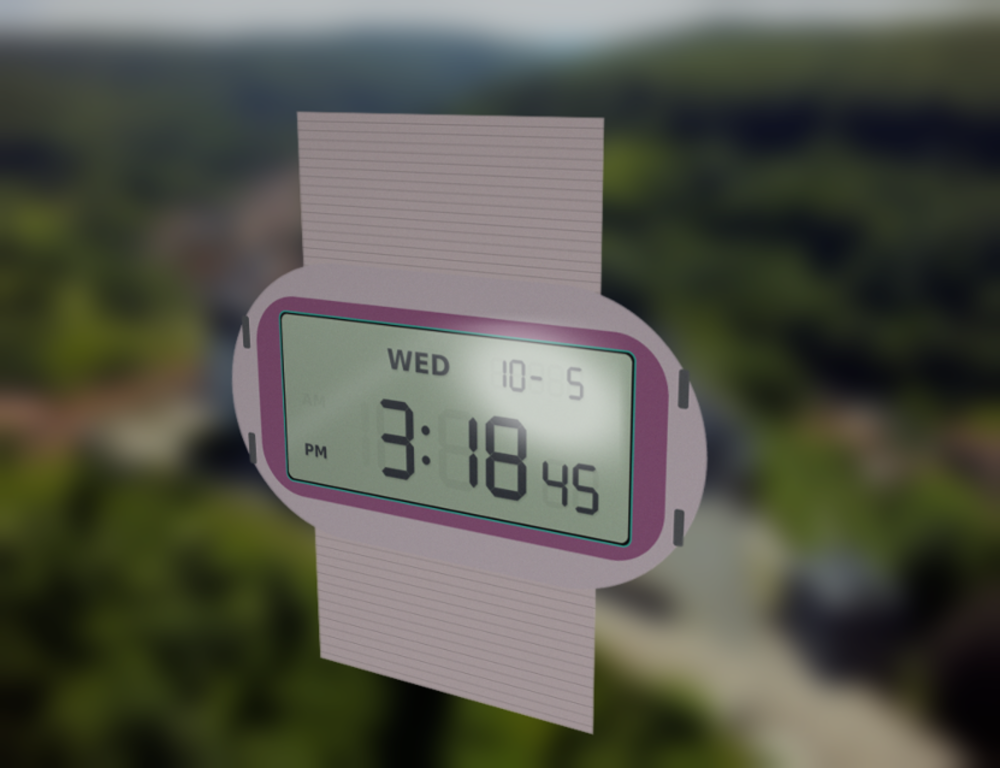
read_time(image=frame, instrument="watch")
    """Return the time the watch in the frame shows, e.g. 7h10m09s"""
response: 3h18m45s
